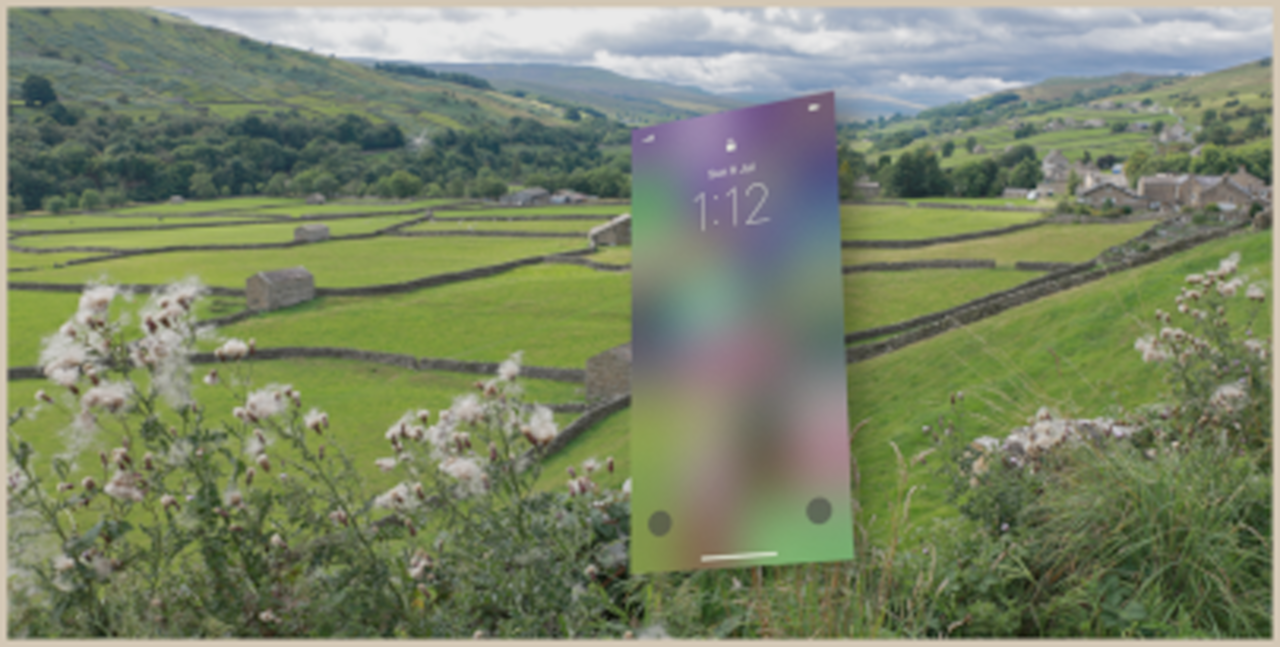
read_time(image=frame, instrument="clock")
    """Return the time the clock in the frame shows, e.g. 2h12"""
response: 1h12
